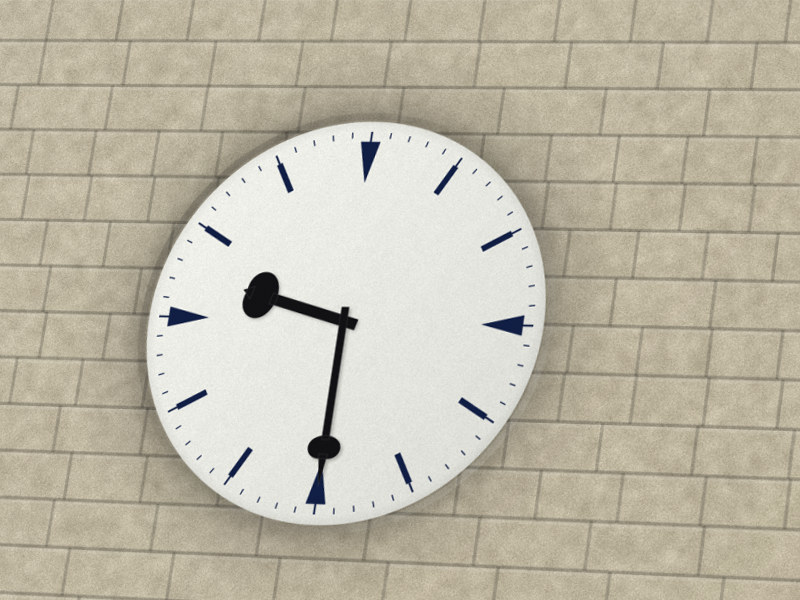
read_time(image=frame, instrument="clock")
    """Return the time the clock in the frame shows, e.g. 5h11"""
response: 9h30
